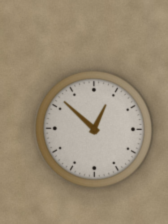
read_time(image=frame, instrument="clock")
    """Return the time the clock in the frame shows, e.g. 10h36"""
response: 12h52
